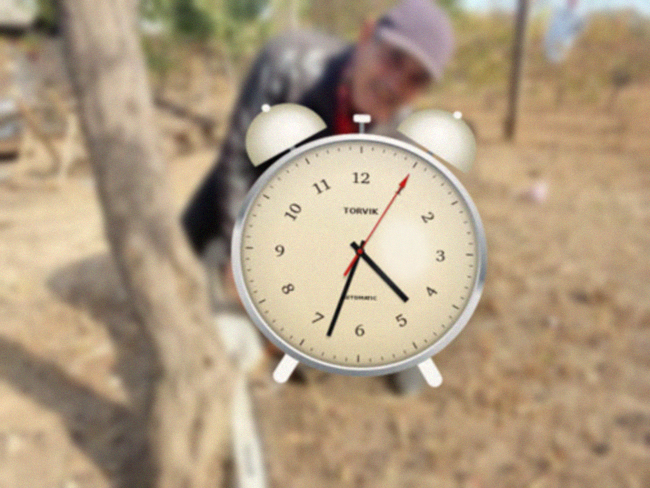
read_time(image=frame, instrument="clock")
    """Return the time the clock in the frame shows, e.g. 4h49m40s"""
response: 4h33m05s
